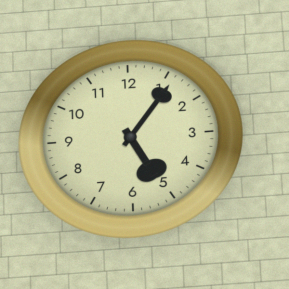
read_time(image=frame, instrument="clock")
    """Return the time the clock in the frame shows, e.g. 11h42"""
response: 5h06
